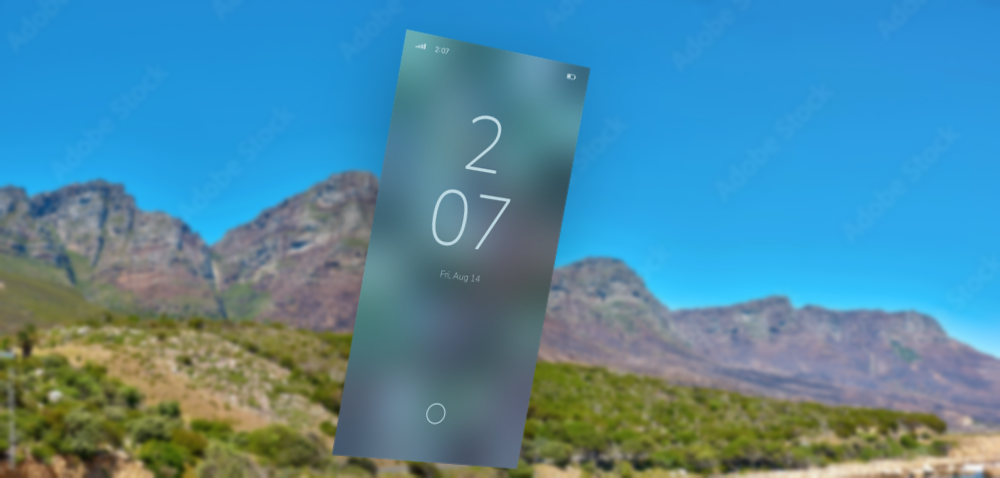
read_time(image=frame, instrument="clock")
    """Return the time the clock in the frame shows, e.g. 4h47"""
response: 2h07
